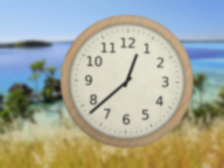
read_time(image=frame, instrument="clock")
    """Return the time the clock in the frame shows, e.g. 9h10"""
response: 12h38
